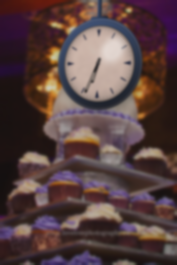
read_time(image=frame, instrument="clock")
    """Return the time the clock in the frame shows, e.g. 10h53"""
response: 6h34
